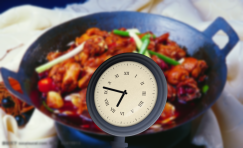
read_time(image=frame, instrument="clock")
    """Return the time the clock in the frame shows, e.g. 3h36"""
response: 6h47
